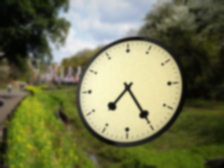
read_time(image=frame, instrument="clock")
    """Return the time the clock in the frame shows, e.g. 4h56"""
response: 7h25
